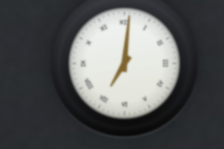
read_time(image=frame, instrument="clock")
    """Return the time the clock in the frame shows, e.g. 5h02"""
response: 7h01
